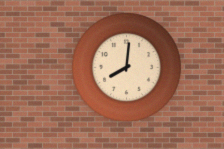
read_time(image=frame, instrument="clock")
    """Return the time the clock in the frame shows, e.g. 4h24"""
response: 8h01
